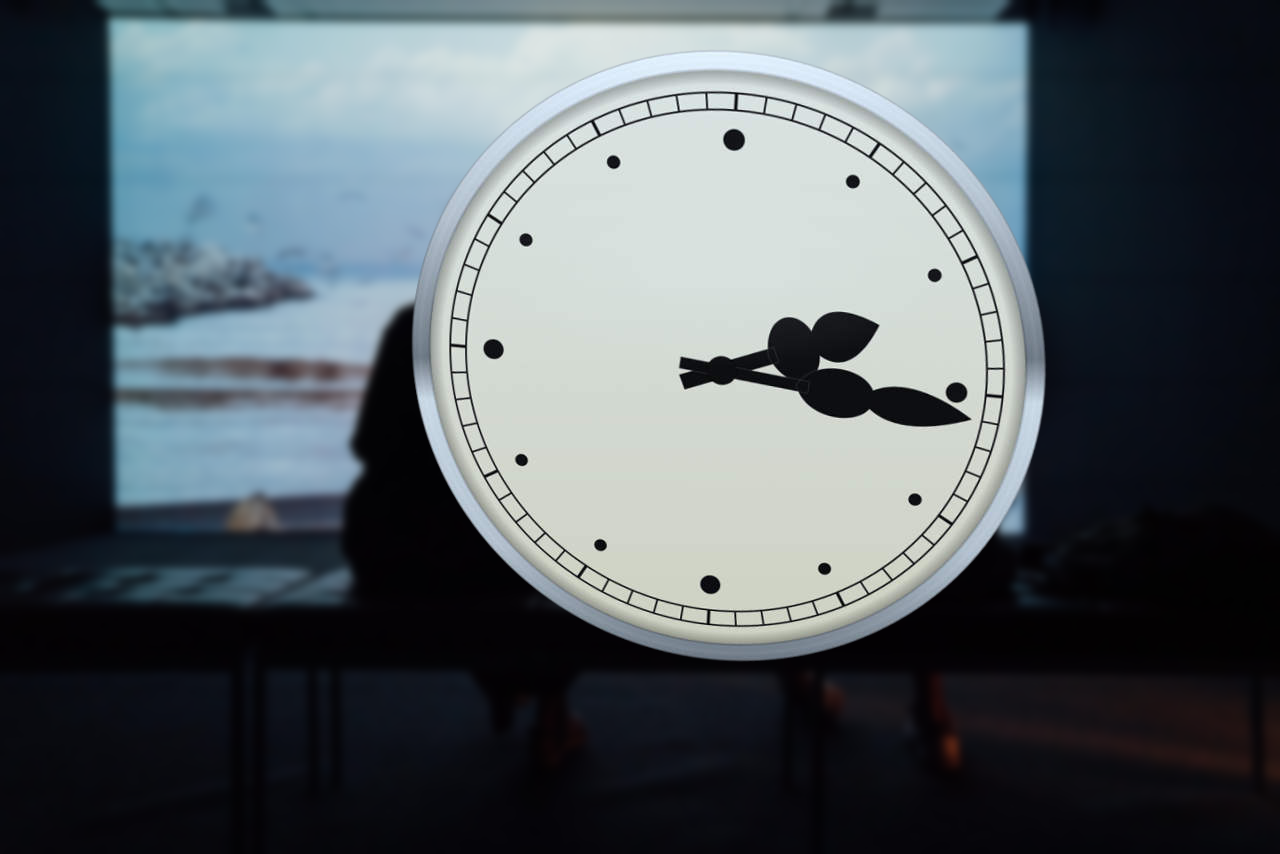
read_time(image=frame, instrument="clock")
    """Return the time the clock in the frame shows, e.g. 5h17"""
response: 2h16
